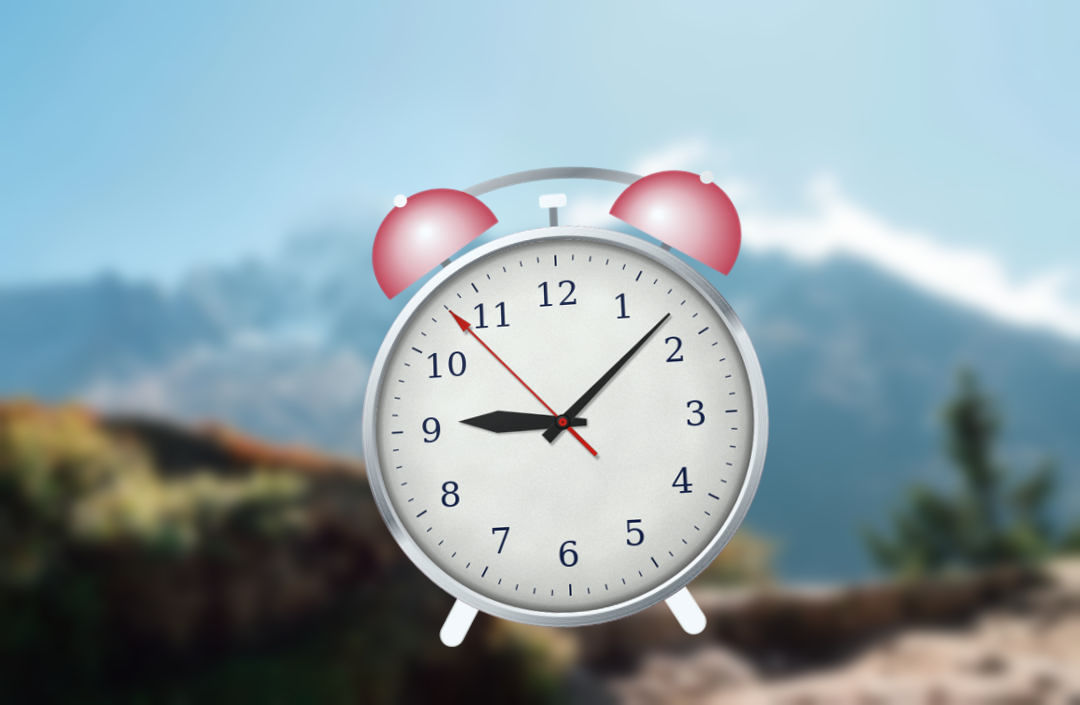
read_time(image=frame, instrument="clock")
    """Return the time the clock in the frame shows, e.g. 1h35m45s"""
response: 9h07m53s
